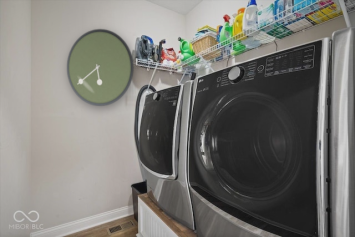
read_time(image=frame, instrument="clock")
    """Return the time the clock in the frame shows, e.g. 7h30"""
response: 5h39
